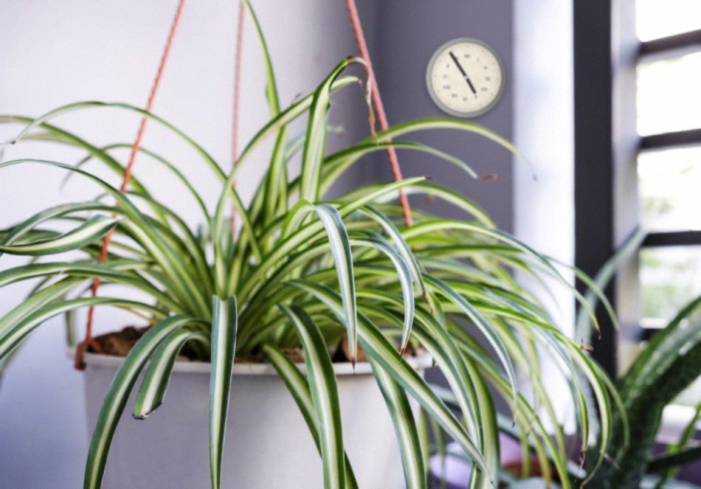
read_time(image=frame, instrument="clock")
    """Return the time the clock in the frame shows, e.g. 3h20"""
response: 4h54
